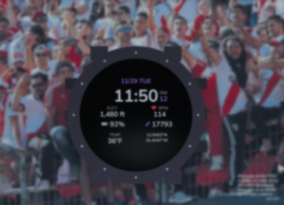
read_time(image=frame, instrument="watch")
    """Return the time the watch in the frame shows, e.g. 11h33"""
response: 11h50
